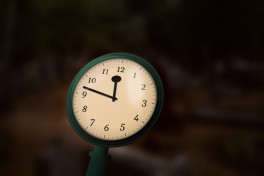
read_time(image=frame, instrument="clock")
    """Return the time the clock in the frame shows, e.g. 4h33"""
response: 11h47
